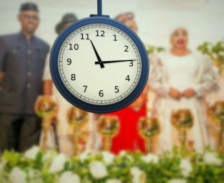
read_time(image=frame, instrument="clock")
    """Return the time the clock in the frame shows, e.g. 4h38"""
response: 11h14
